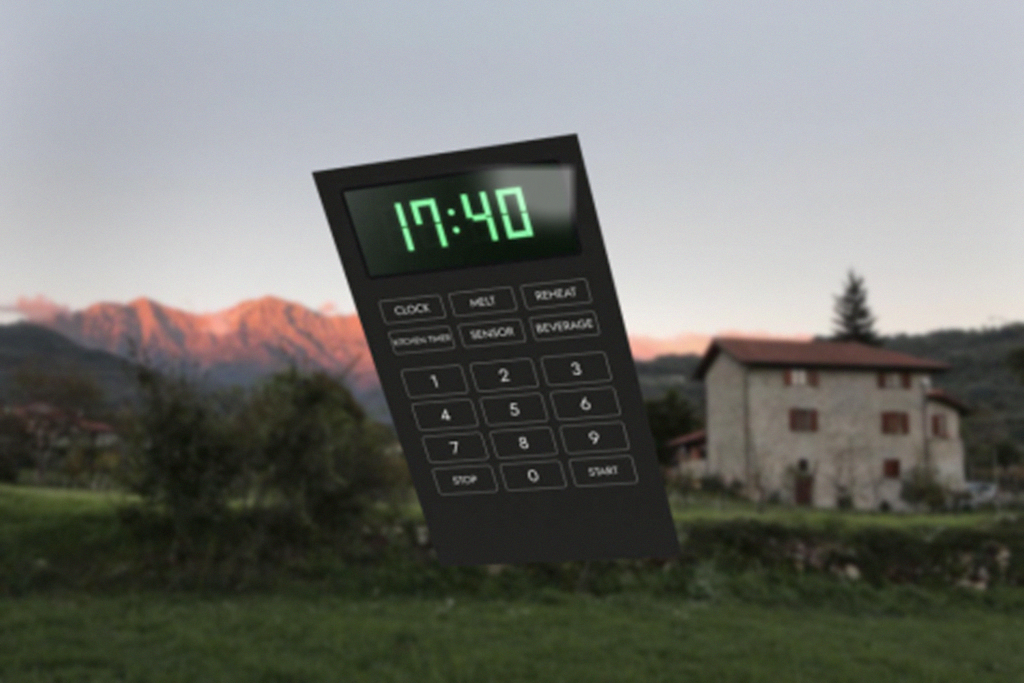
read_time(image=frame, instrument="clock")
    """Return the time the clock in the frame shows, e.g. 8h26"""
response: 17h40
